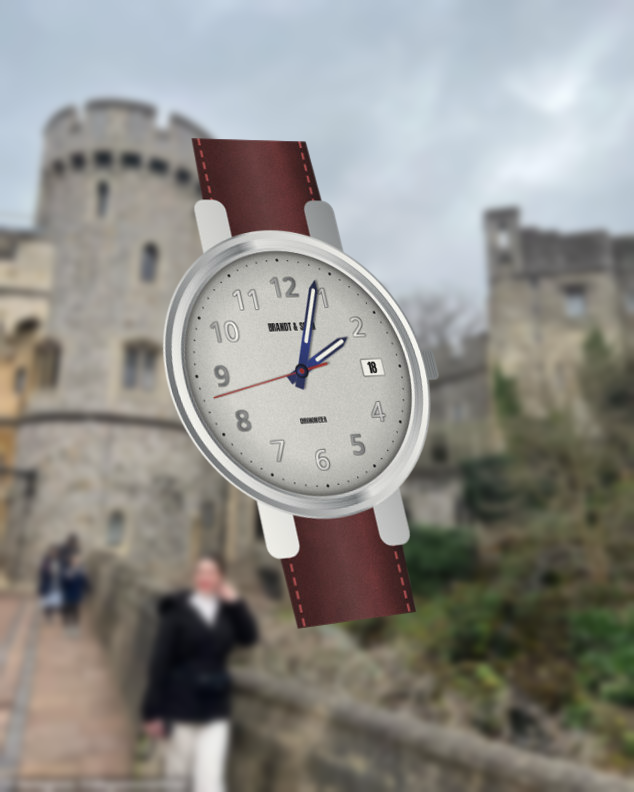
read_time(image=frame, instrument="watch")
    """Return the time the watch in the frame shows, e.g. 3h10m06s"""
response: 2h03m43s
